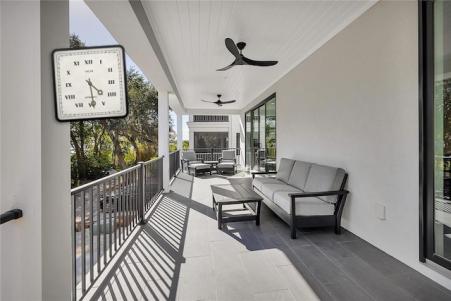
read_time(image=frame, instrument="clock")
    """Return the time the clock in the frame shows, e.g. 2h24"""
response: 4h29
